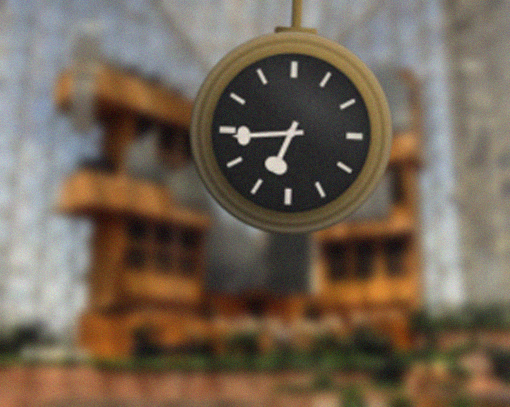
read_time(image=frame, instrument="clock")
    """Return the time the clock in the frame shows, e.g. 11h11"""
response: 6h44
